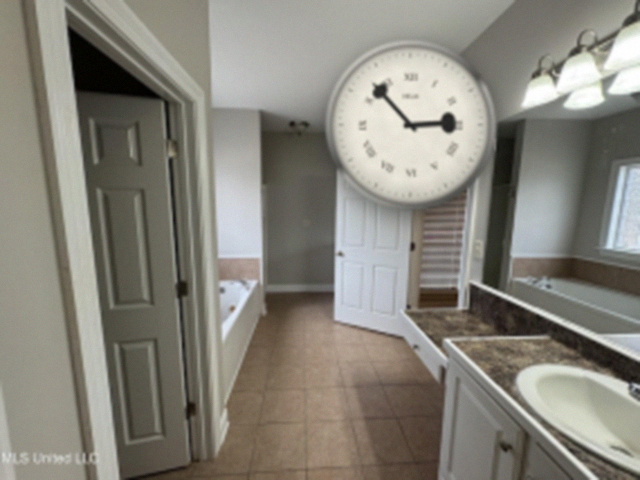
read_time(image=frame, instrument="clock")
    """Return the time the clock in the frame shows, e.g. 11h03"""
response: 2h53
